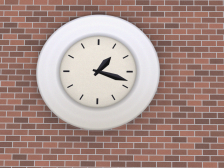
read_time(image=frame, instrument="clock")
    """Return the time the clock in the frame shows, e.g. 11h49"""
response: 1h18
